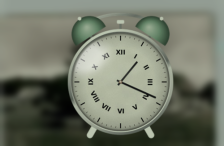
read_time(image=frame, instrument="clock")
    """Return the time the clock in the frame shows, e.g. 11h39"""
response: 1h19
